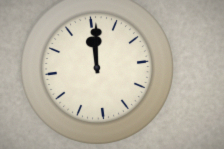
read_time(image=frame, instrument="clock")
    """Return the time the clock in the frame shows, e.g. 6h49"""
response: 12h01
